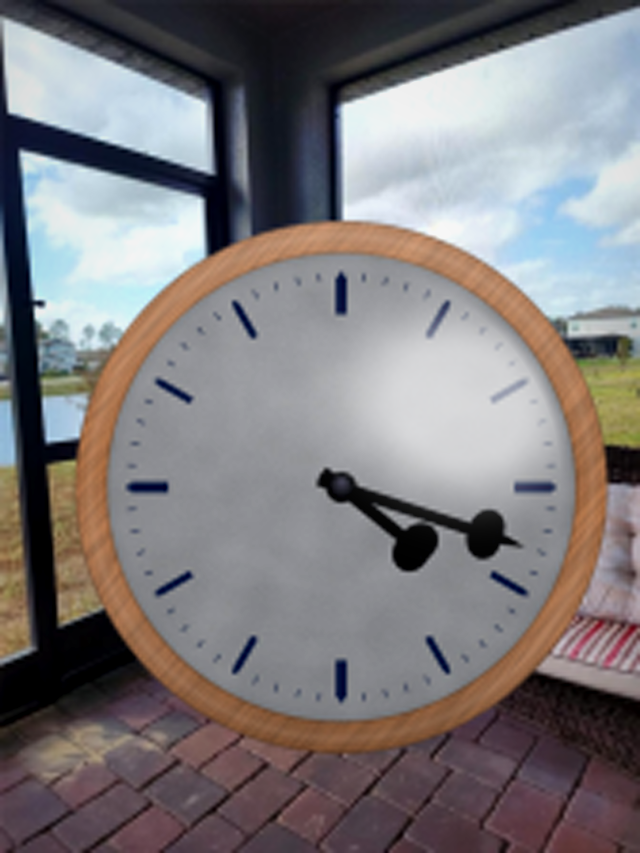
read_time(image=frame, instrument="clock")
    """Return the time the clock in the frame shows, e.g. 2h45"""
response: 4h18
